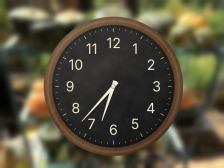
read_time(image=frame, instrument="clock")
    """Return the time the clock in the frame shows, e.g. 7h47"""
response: 6h37
